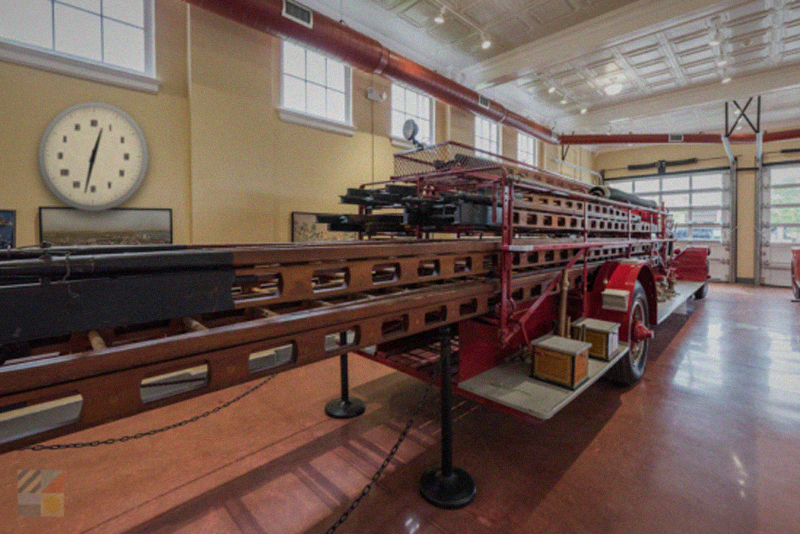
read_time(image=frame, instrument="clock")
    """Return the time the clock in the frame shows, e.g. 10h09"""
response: 12h32
